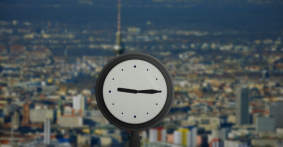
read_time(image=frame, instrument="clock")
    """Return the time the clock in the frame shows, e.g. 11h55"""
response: 9h15
